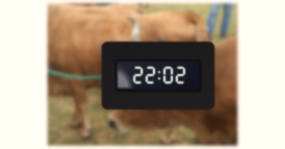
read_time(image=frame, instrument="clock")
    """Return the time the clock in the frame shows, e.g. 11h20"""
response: 22h02
